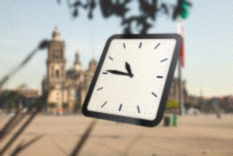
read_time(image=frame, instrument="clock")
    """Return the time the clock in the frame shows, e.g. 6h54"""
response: 10h46
